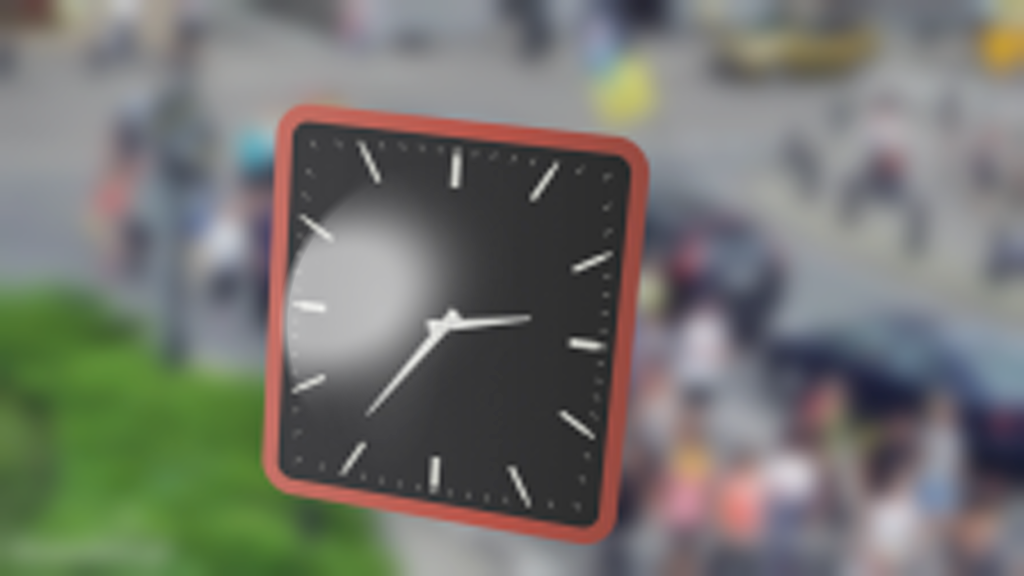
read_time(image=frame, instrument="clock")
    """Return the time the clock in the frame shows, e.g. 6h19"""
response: 2h36
